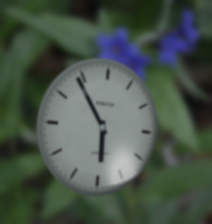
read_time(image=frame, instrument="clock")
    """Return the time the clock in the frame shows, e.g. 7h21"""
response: 5h54
